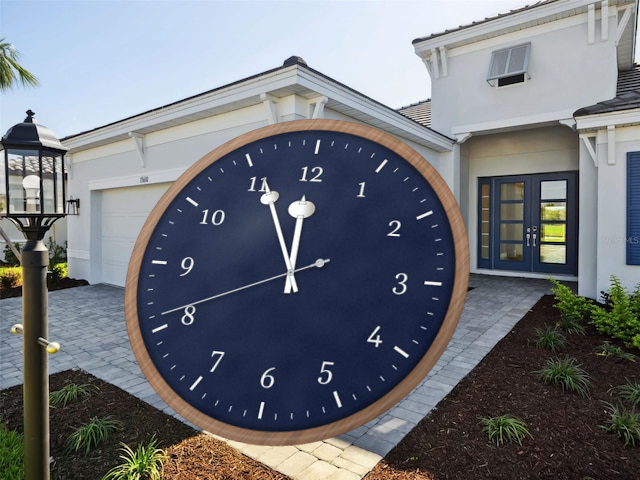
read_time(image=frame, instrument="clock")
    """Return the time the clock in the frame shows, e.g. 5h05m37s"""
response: 11h55m41s
